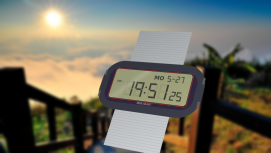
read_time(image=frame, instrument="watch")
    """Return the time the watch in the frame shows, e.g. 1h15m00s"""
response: 19h51m25s
